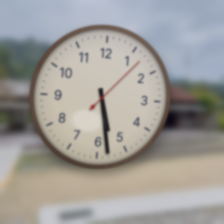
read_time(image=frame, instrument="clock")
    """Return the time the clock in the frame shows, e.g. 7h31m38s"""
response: 5h28m07s
